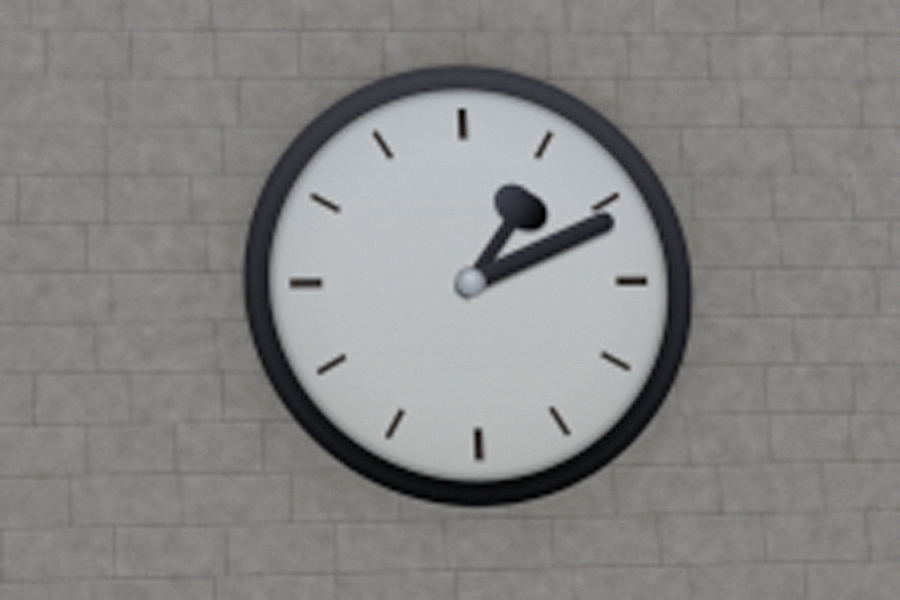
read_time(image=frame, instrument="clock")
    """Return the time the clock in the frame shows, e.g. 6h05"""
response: 1h11
